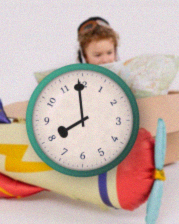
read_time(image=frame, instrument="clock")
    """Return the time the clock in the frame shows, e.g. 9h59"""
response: 7h59
